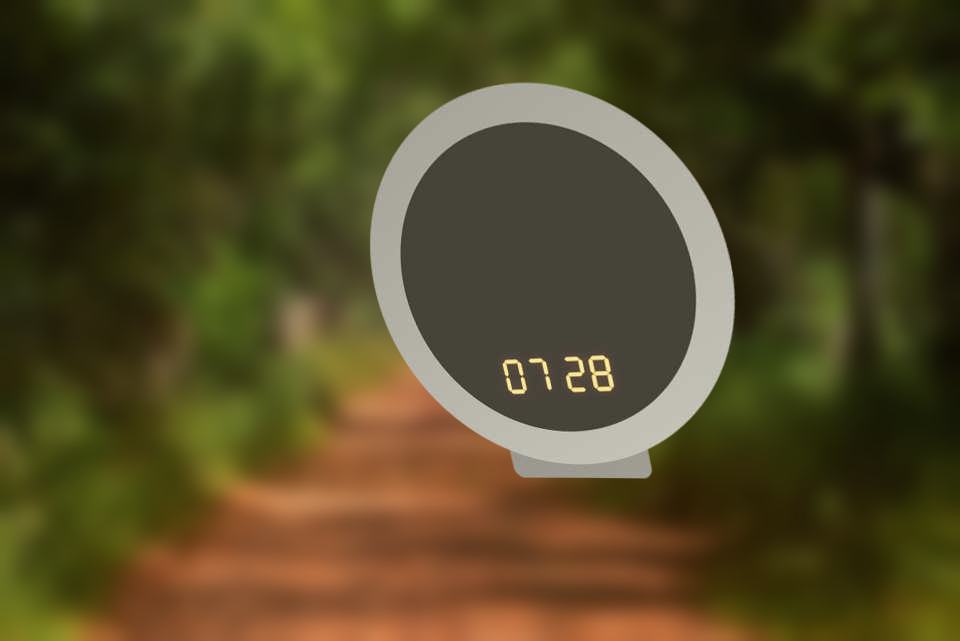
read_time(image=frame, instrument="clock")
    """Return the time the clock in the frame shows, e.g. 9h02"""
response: 7h28
